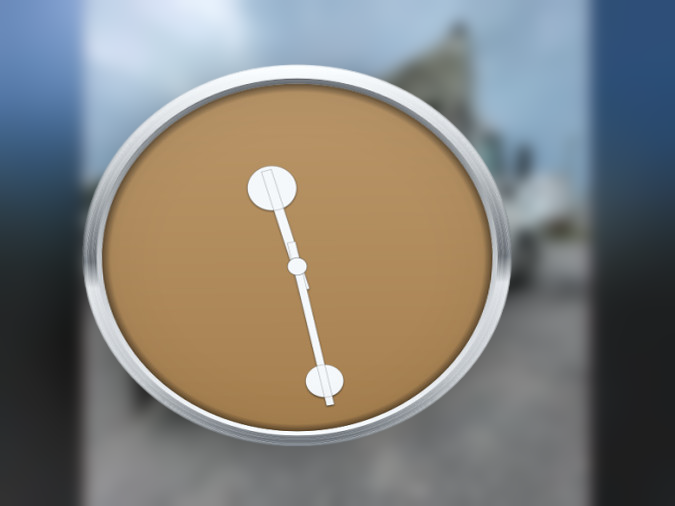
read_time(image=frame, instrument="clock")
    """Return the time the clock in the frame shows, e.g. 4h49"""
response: 11h28
